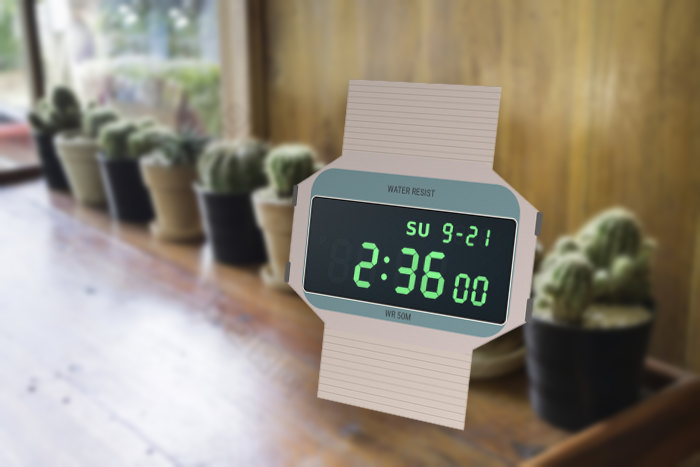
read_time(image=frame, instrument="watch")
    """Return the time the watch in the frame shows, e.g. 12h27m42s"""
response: 2h36m00s
